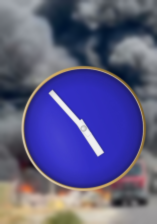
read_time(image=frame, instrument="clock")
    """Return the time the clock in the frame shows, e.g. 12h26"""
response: 4h53
